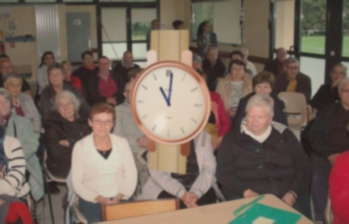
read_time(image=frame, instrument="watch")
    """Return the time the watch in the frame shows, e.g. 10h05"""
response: 11h01
